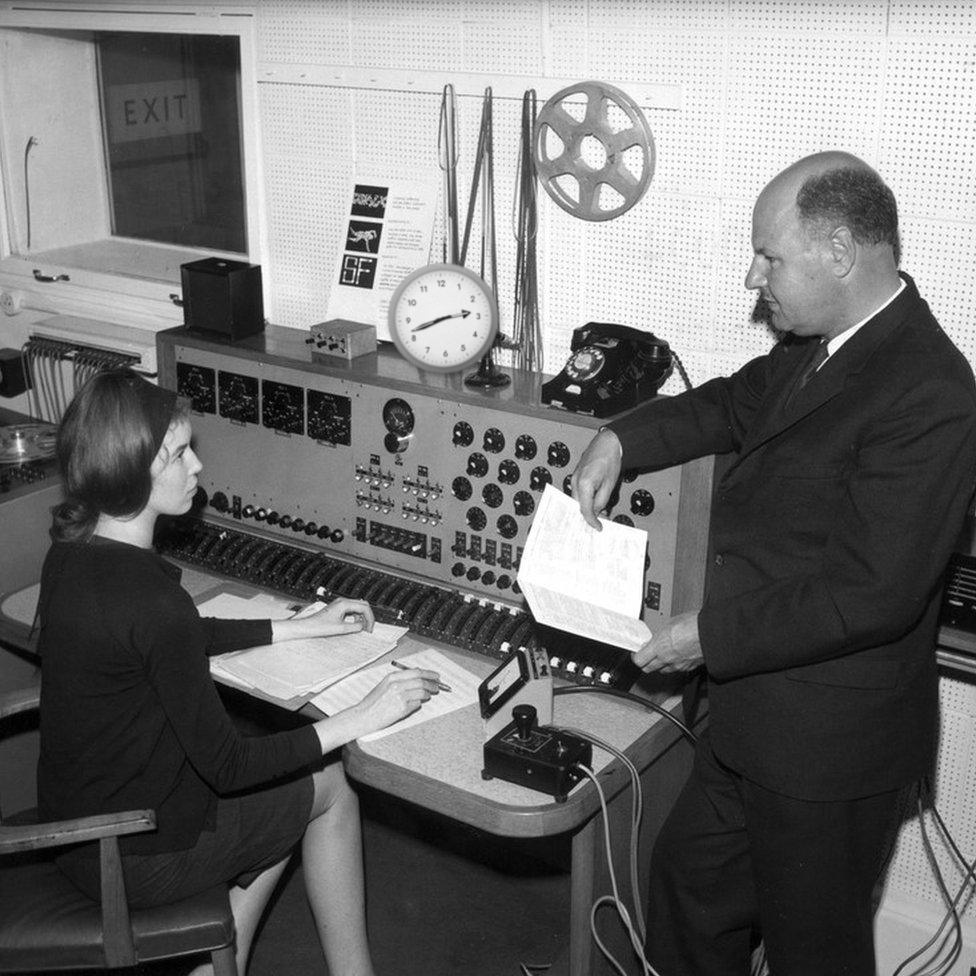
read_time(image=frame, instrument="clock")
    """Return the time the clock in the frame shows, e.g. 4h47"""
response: 2h42
